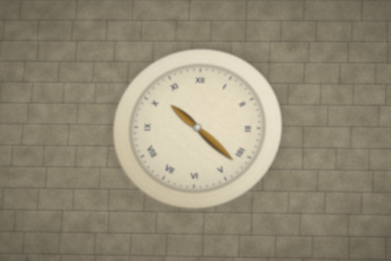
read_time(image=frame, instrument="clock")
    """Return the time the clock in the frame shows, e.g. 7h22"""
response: 10h22
